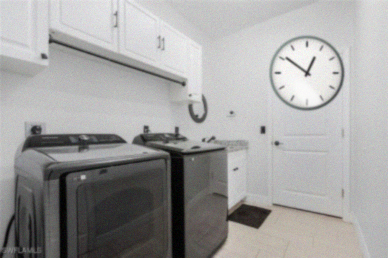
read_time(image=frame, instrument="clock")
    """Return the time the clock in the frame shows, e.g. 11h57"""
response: 12h51
